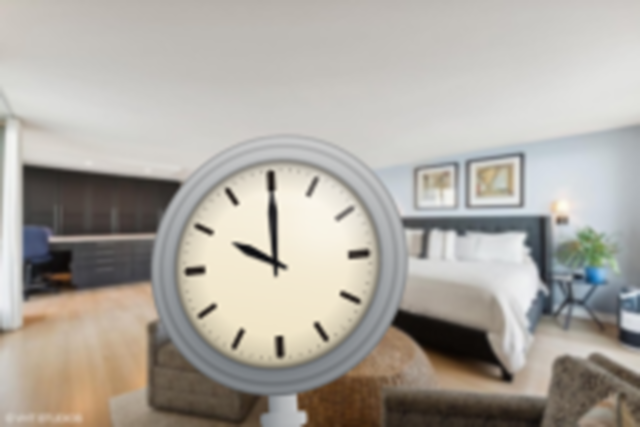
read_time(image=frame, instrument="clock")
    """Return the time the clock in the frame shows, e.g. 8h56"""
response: 10h00
